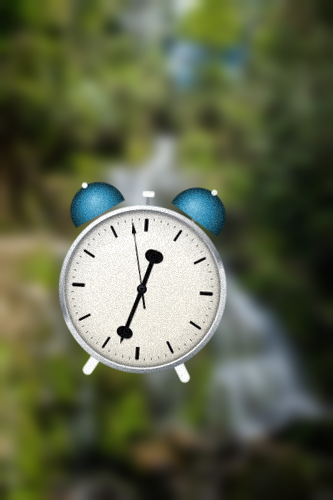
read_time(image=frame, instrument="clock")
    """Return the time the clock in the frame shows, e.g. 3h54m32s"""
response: 12h32m58s
